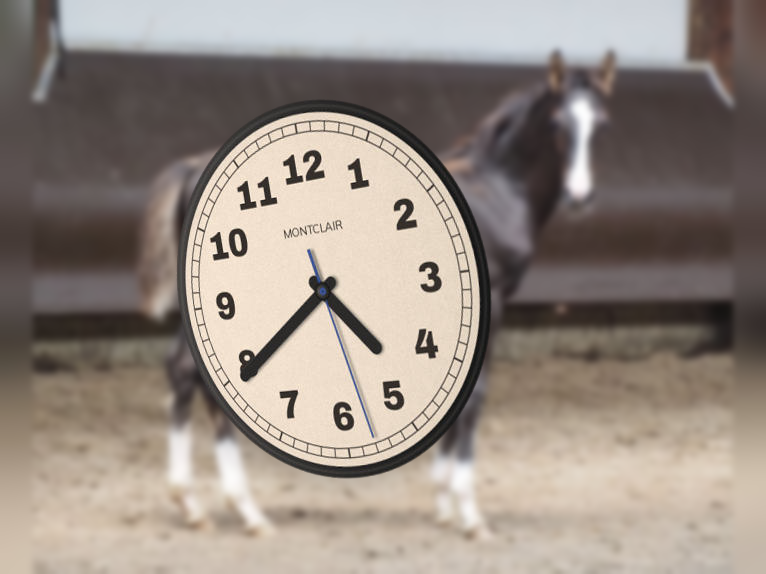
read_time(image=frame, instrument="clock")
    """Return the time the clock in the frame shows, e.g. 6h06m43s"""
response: 4h39m28s
